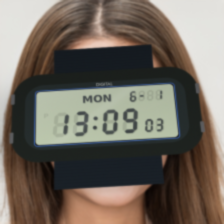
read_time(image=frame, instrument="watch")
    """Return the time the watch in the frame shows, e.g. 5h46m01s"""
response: 13h09m03s
